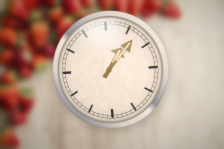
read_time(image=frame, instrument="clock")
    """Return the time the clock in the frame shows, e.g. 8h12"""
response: 1h07
